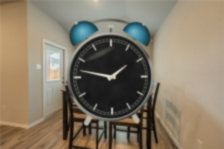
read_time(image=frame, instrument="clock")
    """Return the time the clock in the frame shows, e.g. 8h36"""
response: 1h47
